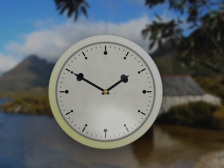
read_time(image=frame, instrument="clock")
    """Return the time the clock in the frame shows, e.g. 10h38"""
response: 1h50
